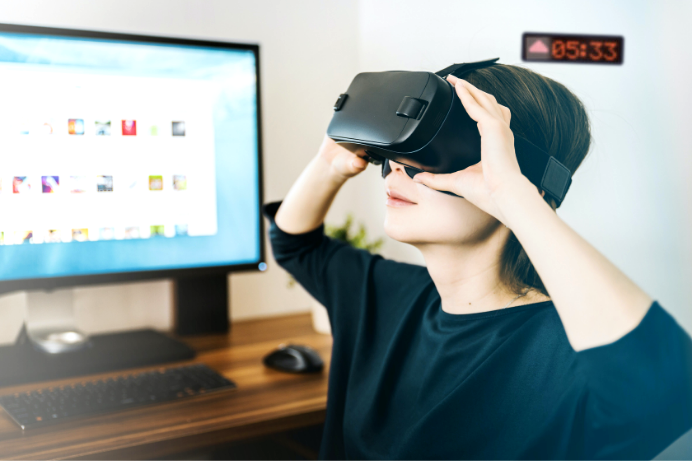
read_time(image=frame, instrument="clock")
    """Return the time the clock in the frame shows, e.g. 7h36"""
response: 5h33
